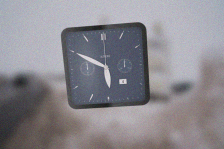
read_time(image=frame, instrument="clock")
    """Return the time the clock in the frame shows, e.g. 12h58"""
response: 5h50
